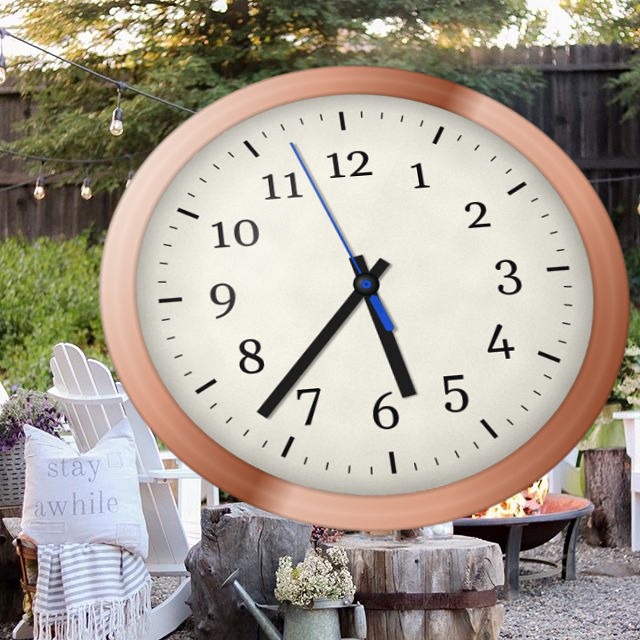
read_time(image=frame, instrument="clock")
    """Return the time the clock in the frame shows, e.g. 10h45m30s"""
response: 5h36m57s
